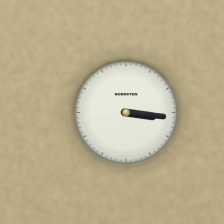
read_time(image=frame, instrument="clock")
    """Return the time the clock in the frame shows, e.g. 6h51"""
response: 3h16
